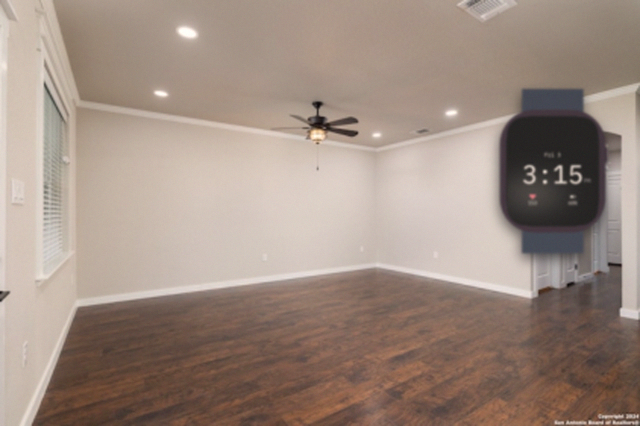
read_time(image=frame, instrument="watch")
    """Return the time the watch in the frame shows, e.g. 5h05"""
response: 3h15
